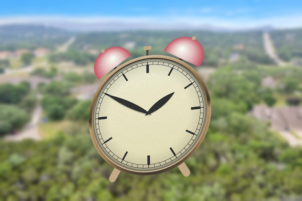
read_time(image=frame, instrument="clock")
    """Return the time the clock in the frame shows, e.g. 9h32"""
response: 1h50
